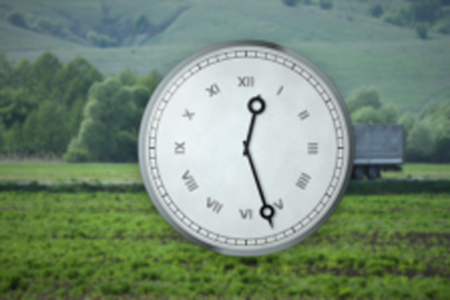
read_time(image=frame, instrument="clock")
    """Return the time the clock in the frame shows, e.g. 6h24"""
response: 12h27
